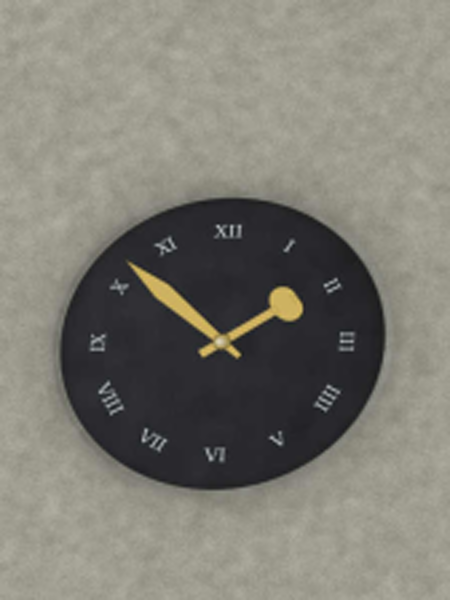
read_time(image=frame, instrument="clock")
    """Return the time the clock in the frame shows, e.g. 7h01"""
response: 1h52
